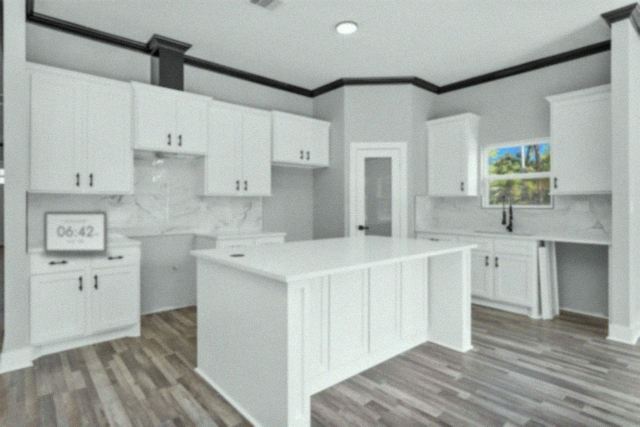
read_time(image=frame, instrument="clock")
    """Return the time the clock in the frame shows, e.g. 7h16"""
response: 6h42
